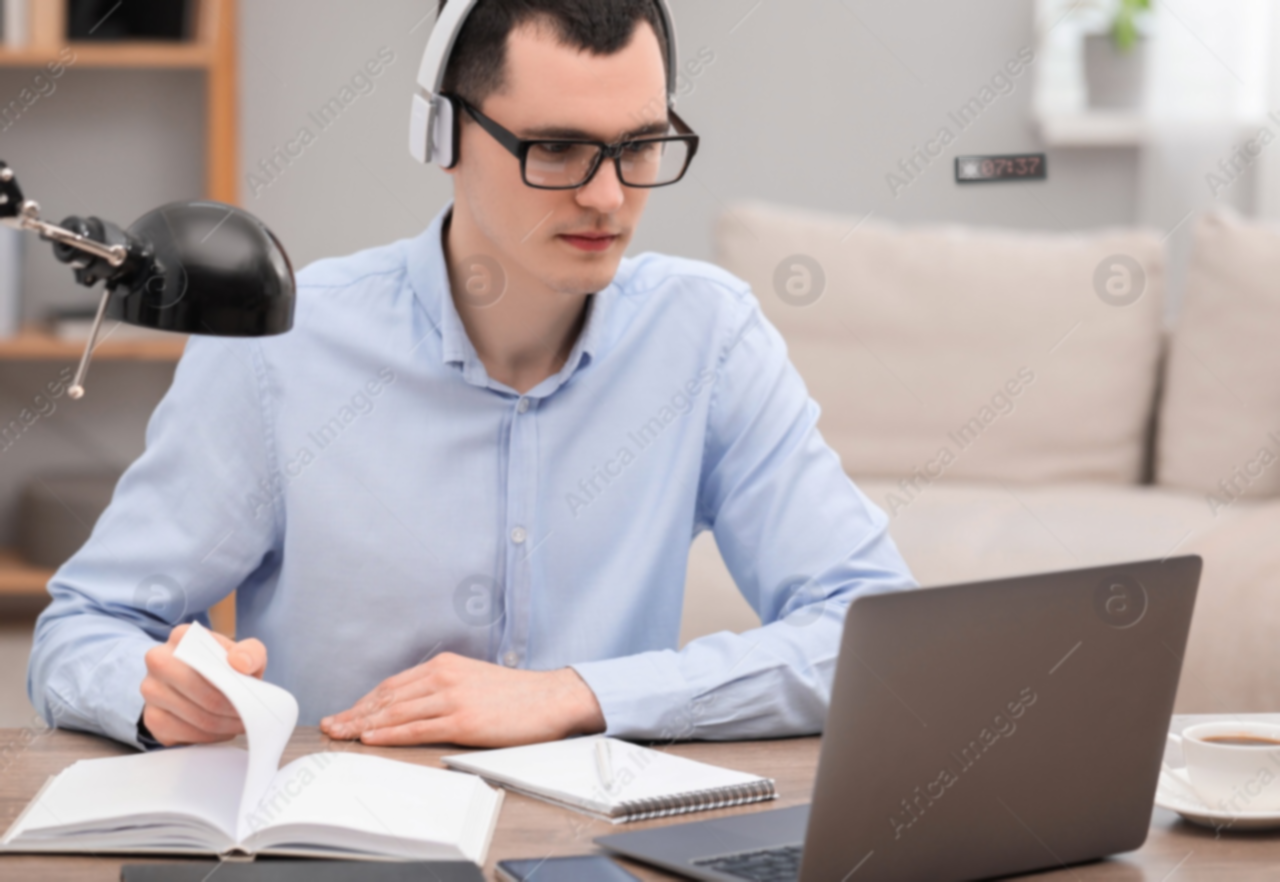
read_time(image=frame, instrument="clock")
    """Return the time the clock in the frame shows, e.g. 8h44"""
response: 7h37
